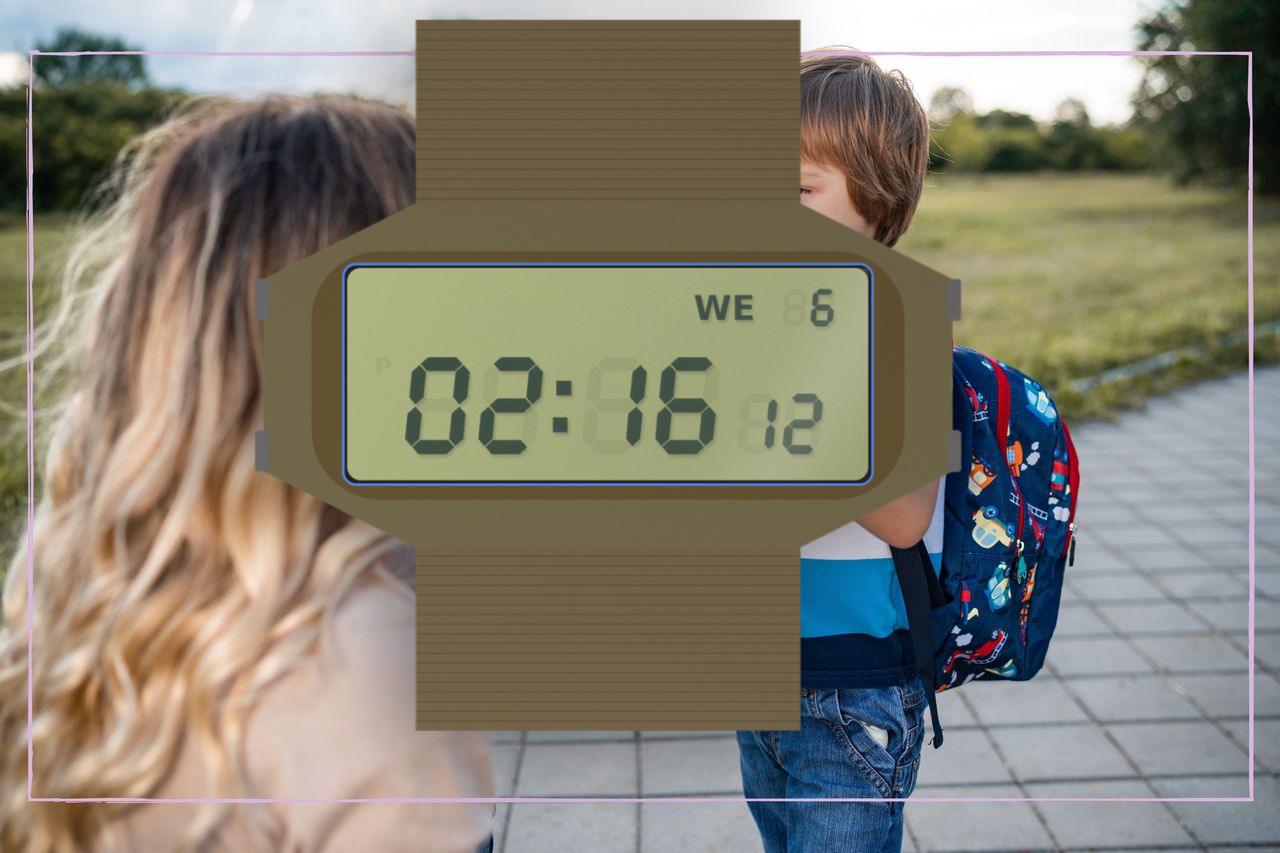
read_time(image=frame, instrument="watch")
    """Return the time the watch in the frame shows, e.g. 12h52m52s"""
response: 2h16m12s
